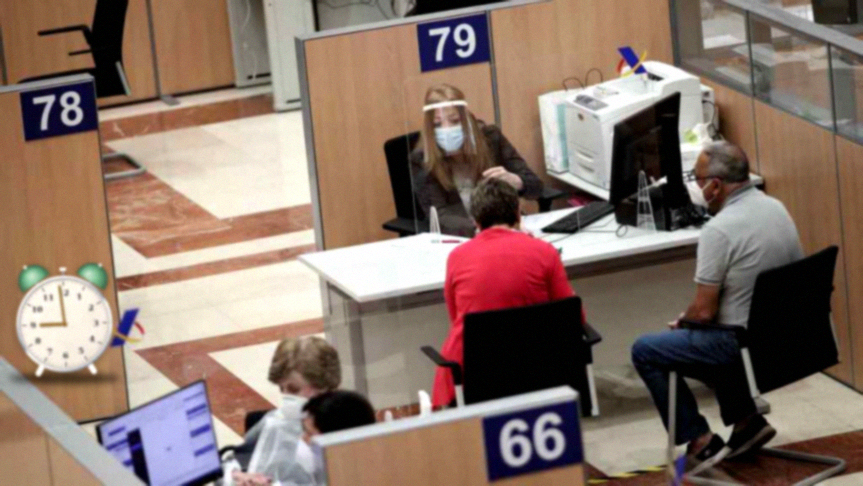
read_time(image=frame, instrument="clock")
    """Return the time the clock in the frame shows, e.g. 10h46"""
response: 8h59
